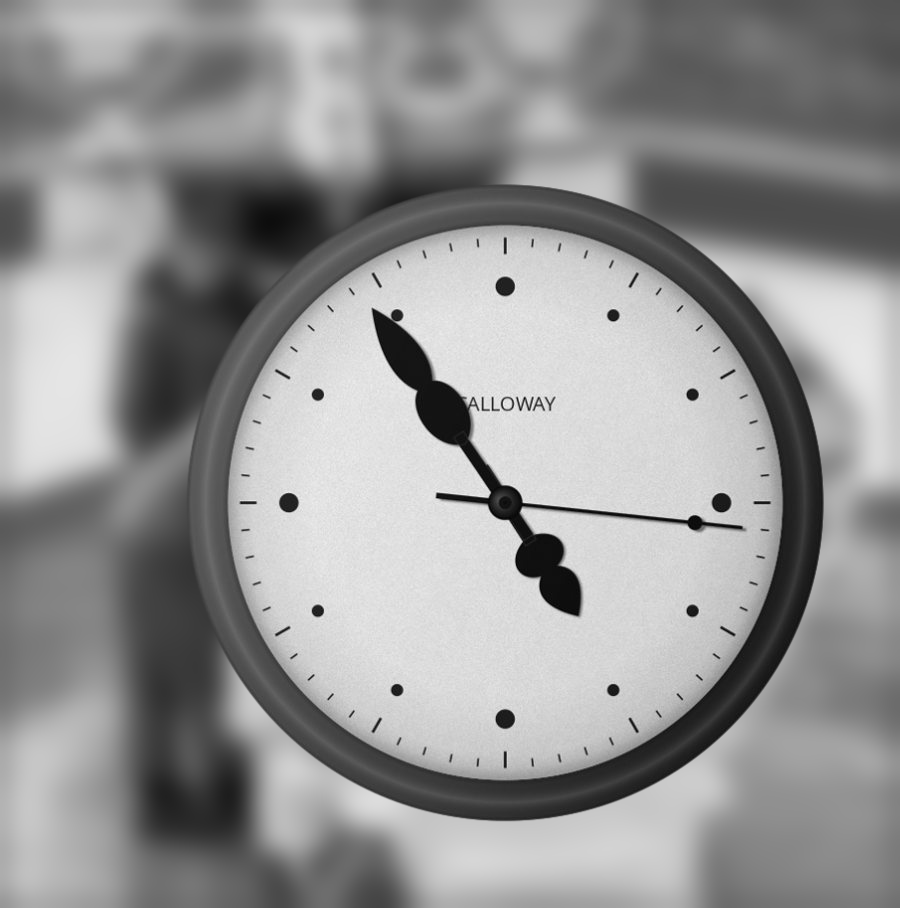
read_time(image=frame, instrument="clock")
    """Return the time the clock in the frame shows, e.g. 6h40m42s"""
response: 4h54m16s
